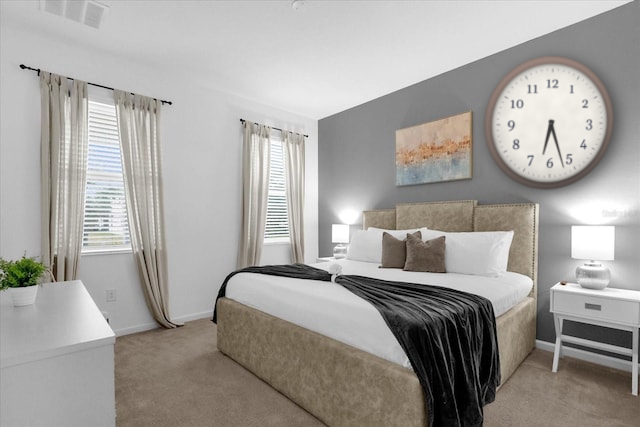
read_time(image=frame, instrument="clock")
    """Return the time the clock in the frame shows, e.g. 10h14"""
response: 6h27
